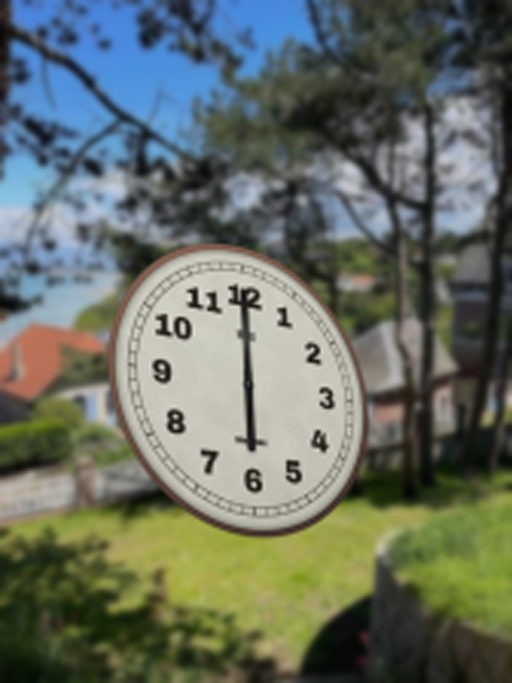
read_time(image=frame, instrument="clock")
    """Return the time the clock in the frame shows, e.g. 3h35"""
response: 6h00
